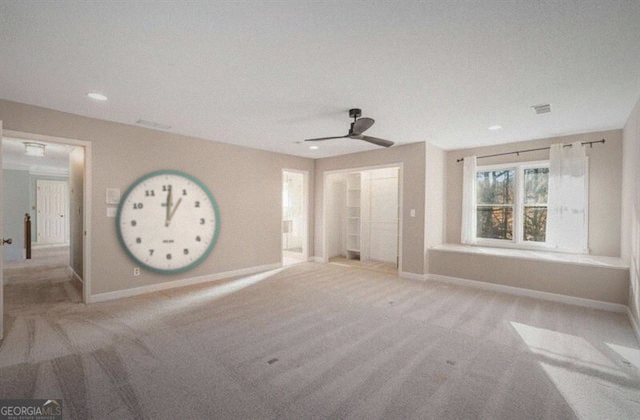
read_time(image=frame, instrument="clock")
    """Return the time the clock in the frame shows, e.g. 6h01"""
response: 1h01
